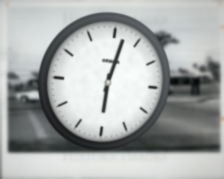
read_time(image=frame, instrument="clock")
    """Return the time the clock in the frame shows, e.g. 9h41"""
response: 6h02
